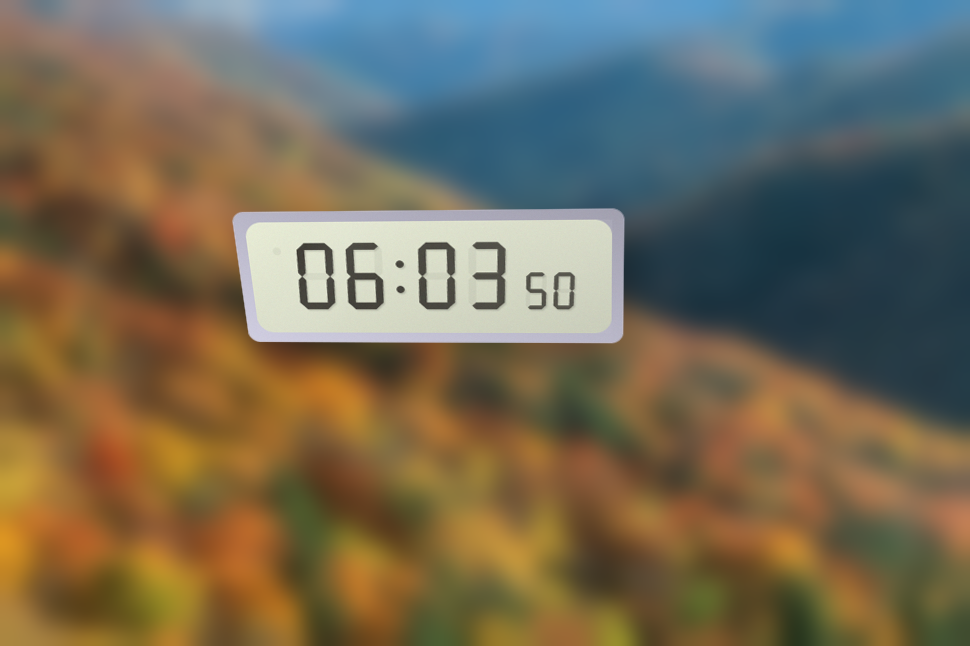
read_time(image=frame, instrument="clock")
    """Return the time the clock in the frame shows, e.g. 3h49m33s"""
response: 6h03m50s
